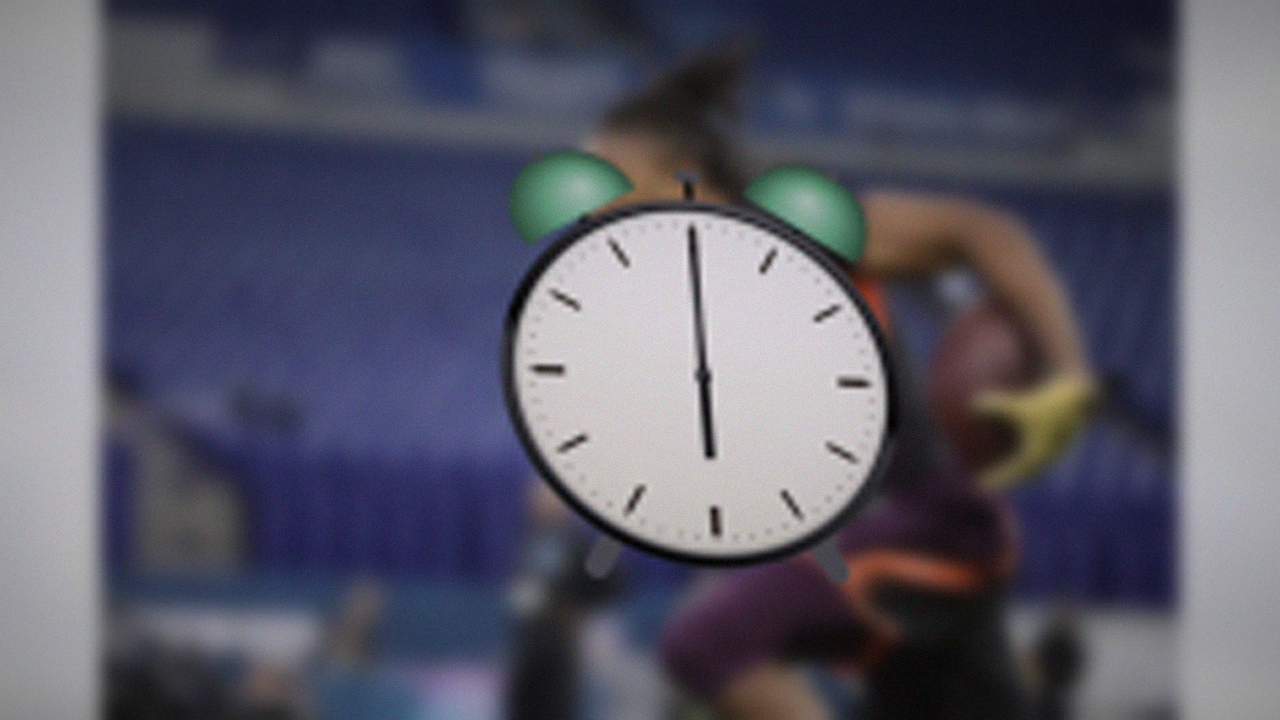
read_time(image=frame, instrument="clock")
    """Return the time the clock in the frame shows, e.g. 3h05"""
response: 6h00
